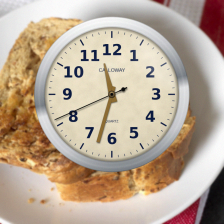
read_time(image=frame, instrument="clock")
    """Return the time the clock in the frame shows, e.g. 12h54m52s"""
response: 11h32m41s
